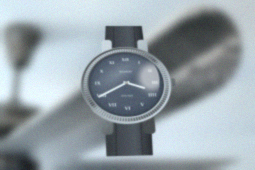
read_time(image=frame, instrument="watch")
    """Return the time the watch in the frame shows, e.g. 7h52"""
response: 3h40
